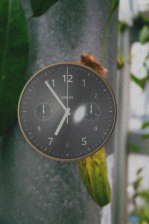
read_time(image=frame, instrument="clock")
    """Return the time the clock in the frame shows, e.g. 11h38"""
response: 6h54
